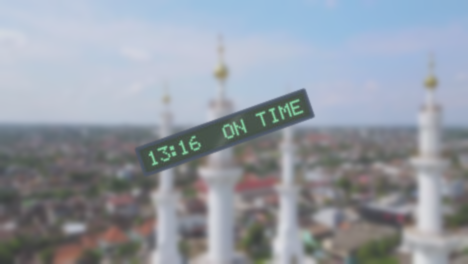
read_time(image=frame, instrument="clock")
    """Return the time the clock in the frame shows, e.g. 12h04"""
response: 13h16
